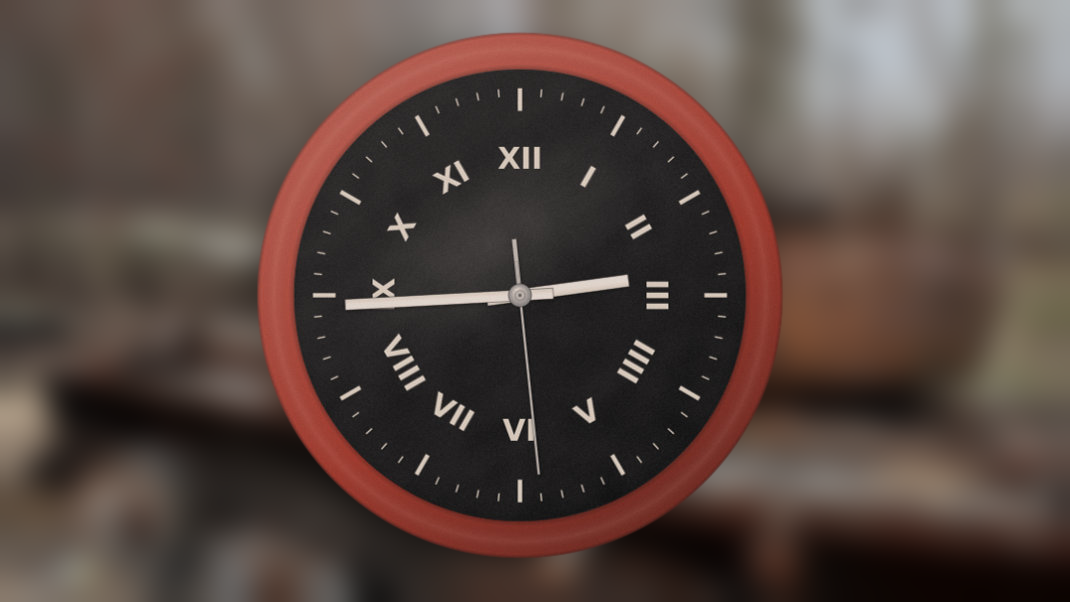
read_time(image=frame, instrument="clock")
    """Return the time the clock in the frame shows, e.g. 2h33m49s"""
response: 2h44m29s
